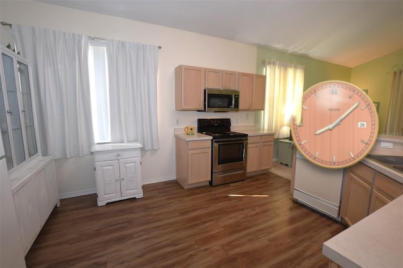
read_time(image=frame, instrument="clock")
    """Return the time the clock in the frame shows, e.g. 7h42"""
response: 8h08
